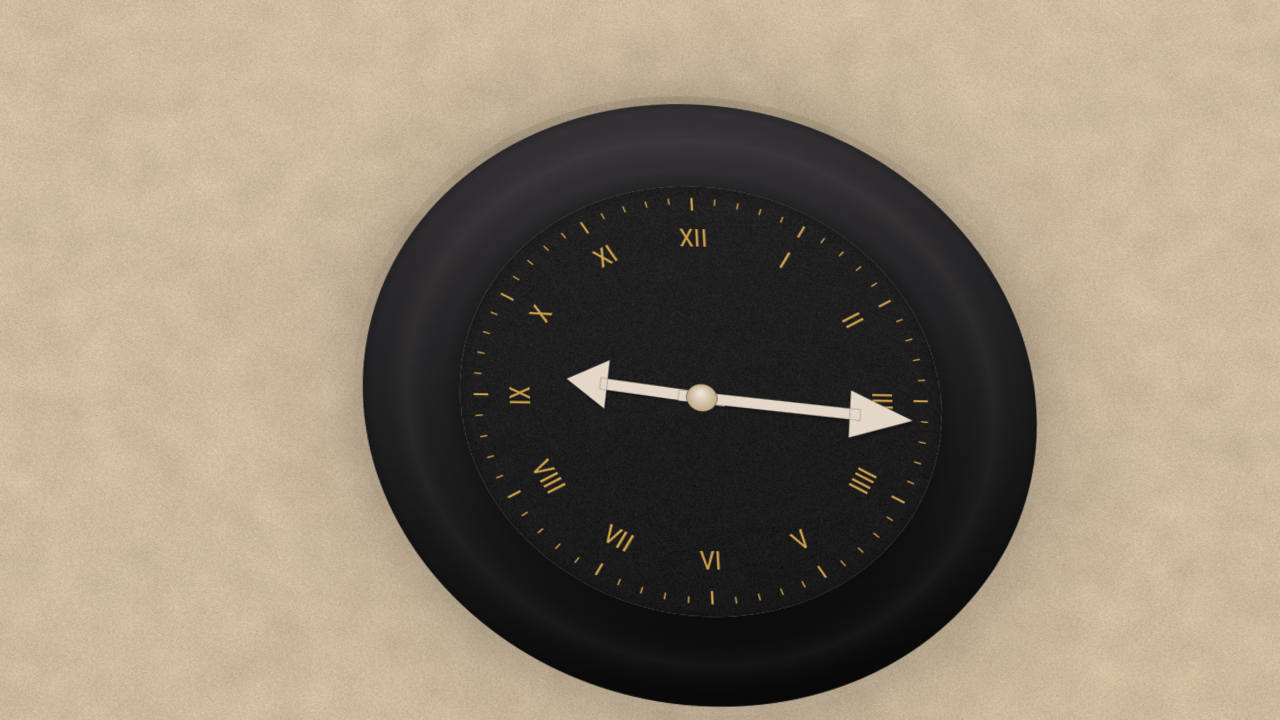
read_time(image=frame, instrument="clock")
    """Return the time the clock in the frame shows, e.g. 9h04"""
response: 9h16
